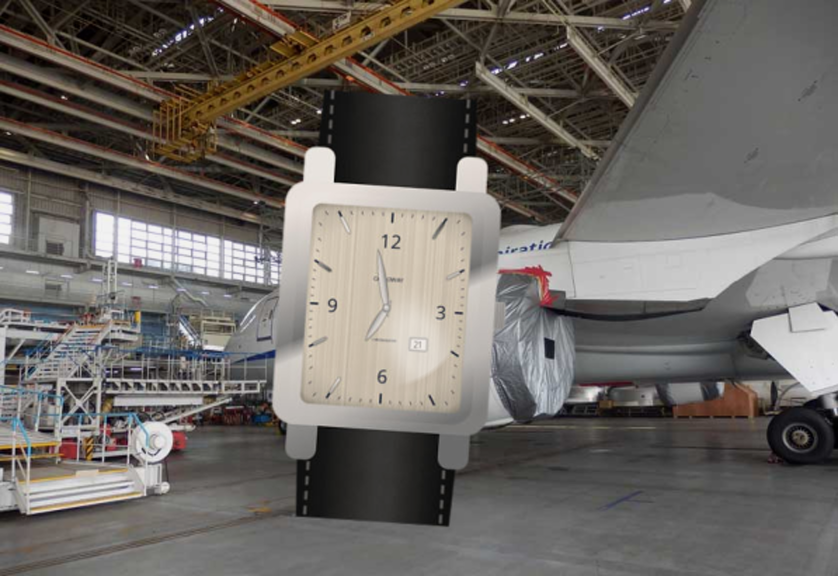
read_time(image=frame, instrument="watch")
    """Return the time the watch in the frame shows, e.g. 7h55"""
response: 6h58
